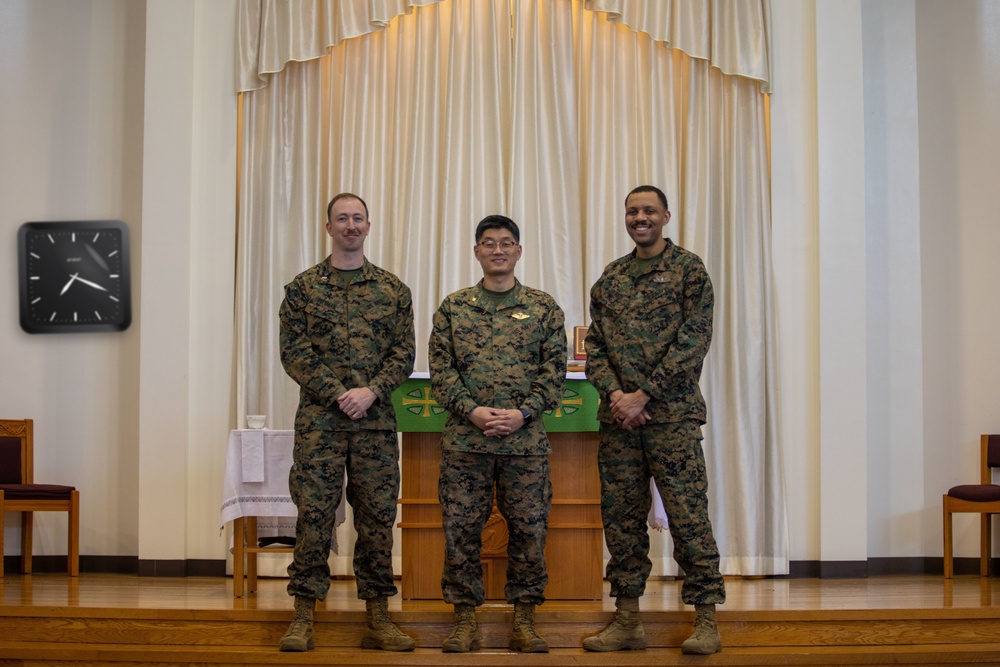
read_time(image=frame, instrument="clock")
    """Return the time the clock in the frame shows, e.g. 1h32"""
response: 7h19
